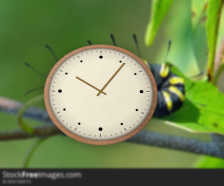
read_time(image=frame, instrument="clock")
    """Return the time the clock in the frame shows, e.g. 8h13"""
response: 10h06
